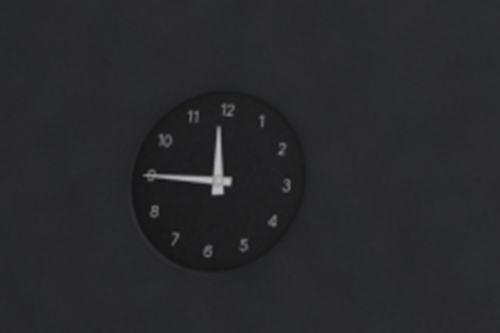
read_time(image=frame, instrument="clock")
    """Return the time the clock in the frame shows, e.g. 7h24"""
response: 11h45
